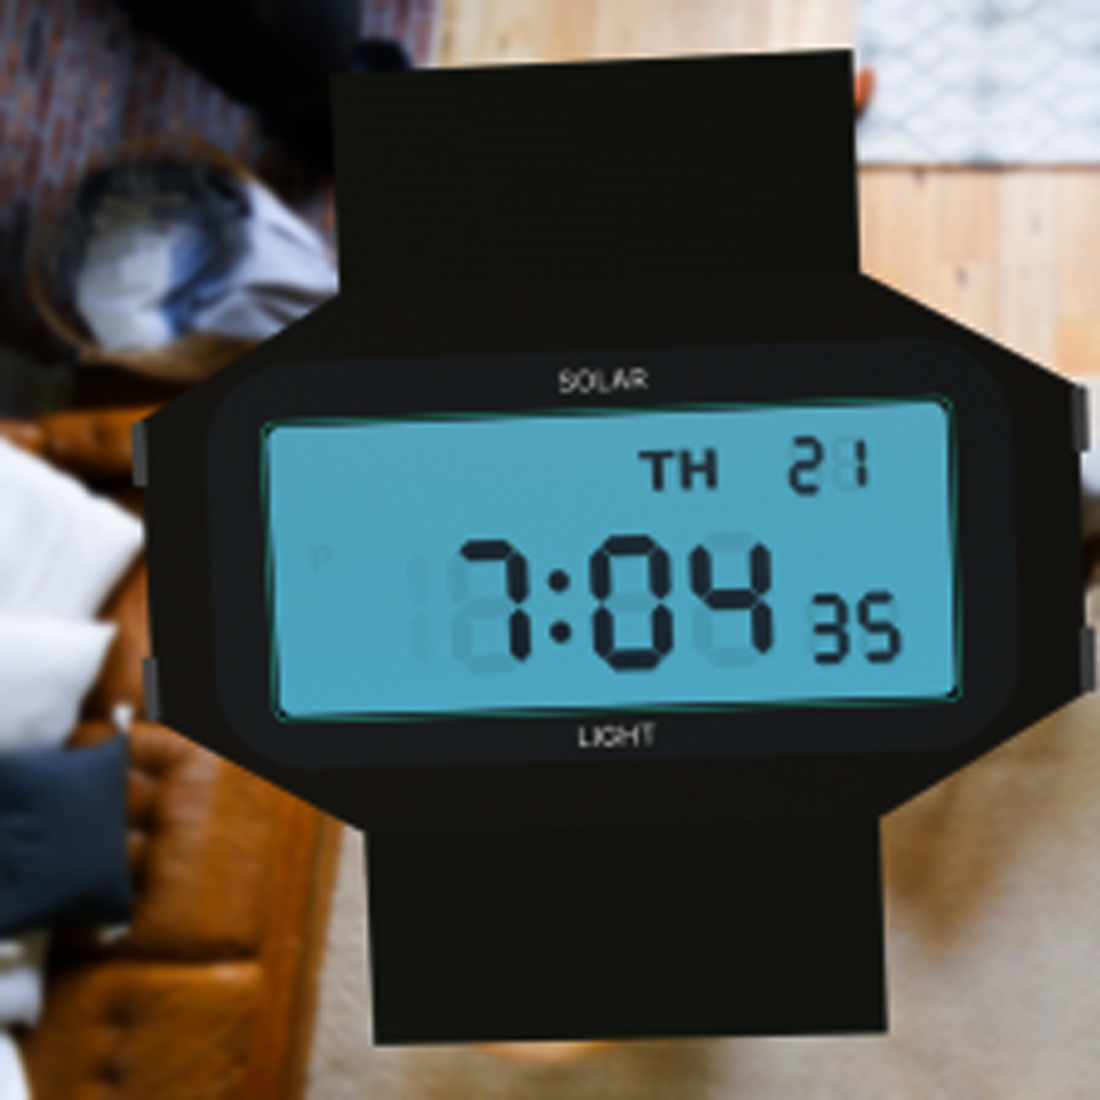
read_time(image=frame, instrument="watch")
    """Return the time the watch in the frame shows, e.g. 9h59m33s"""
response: 7h04m35s
